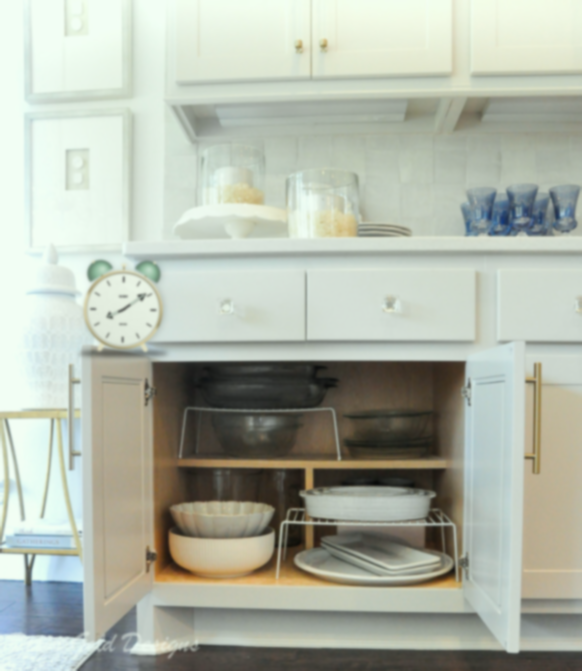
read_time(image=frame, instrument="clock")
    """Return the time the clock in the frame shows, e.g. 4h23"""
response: 8h09
